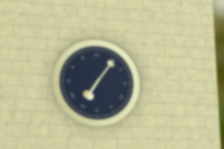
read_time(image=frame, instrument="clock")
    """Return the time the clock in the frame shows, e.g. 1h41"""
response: 7h06
